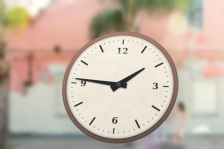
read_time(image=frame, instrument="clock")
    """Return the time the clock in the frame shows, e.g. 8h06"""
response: 1h46
